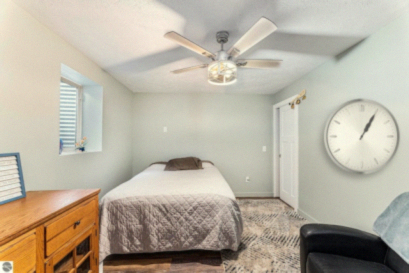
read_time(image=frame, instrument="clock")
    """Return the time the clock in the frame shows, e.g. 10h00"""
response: 1h05
